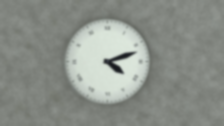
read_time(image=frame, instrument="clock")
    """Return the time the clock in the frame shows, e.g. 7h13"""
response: 4h12
